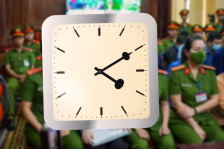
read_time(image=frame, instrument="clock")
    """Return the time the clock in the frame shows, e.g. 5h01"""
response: 4h10
